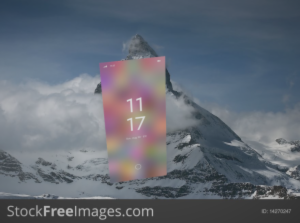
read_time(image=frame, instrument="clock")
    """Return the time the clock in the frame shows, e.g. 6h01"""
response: 11h17
